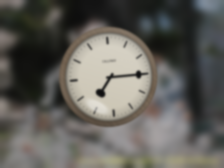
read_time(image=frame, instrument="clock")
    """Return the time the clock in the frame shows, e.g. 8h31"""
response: 7h15
